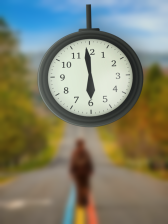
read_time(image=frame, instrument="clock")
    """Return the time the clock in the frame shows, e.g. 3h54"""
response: 5h59
